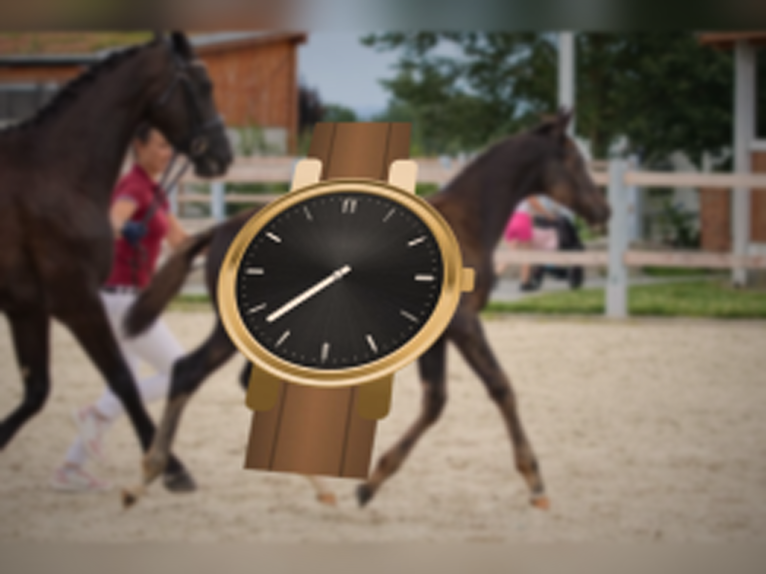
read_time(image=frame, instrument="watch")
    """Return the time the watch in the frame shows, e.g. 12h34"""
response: 7h38
